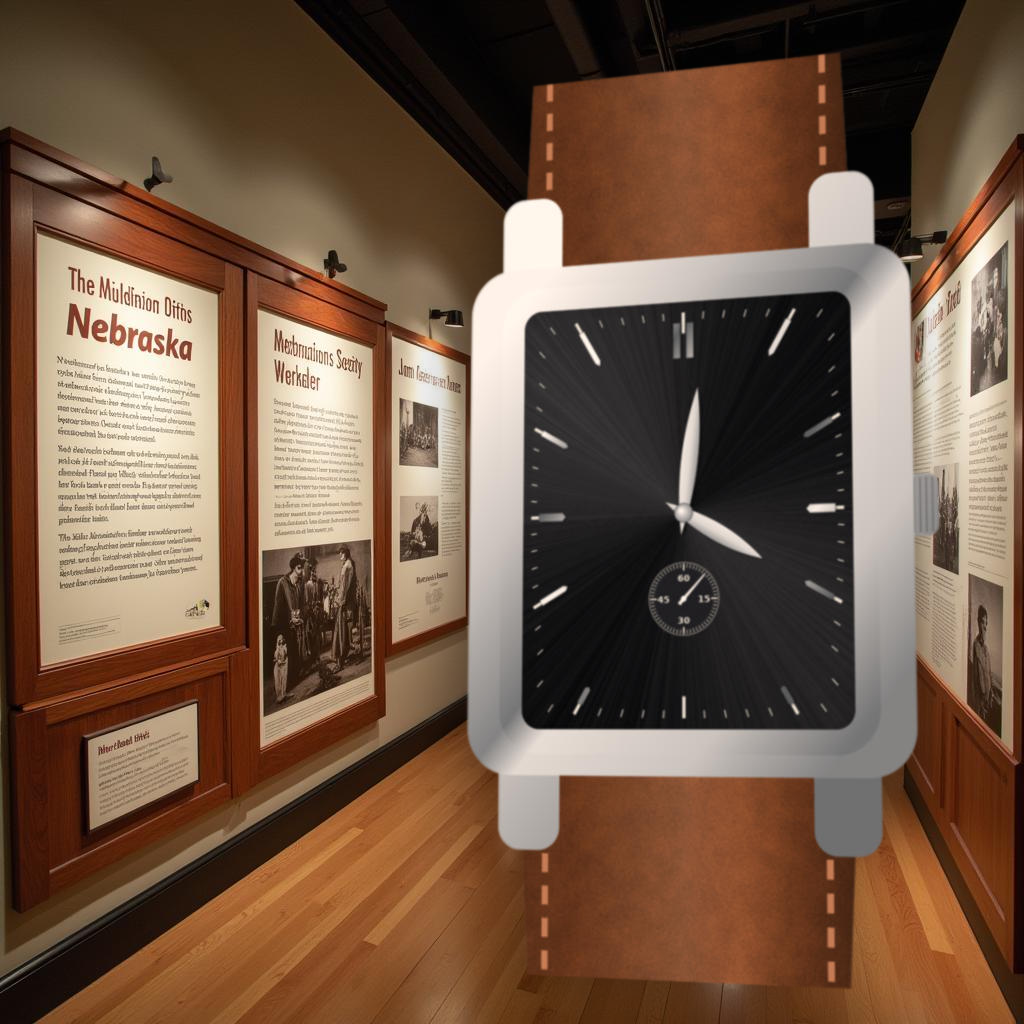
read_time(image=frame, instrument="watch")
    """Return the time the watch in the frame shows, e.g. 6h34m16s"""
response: 4h01m07s
